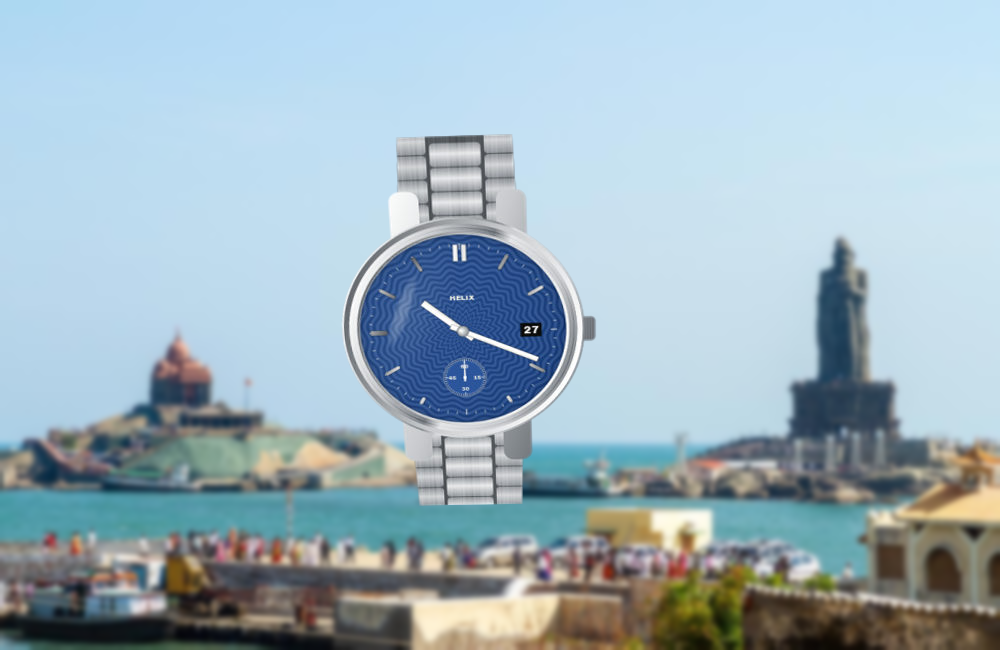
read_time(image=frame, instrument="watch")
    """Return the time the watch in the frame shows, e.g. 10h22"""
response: 10h19
